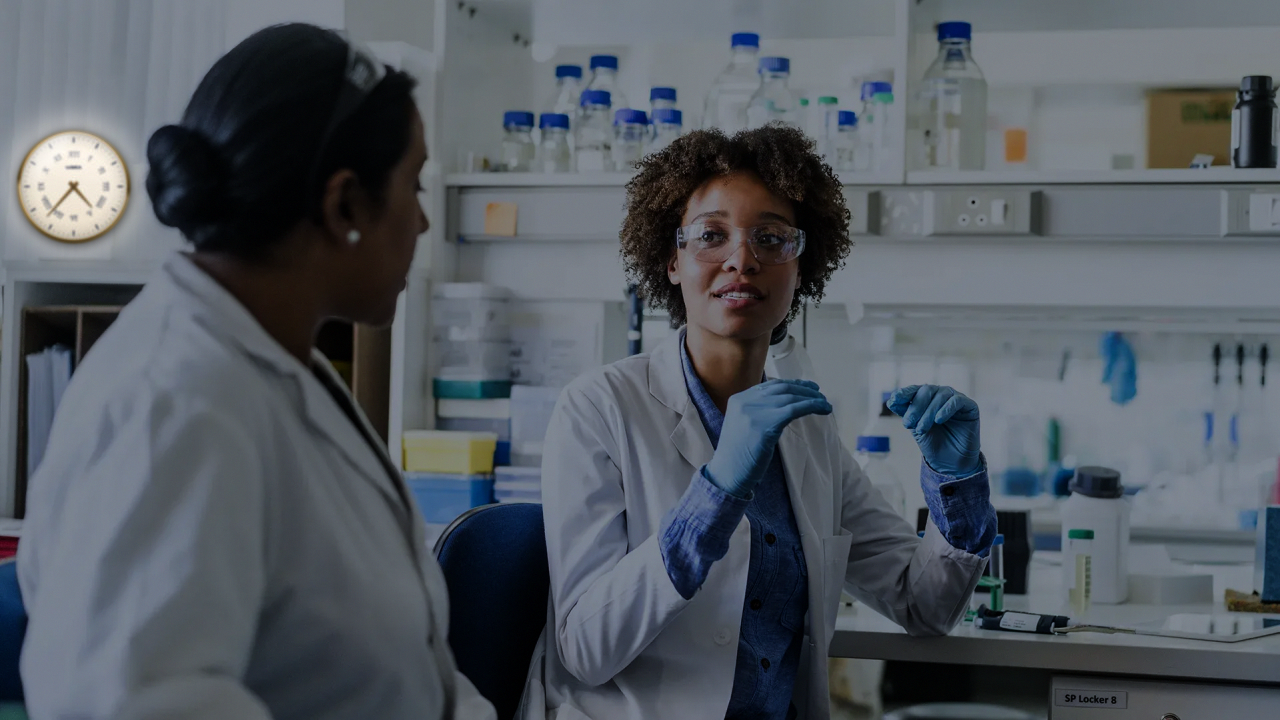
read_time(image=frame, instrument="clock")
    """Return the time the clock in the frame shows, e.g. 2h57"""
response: 4h37
